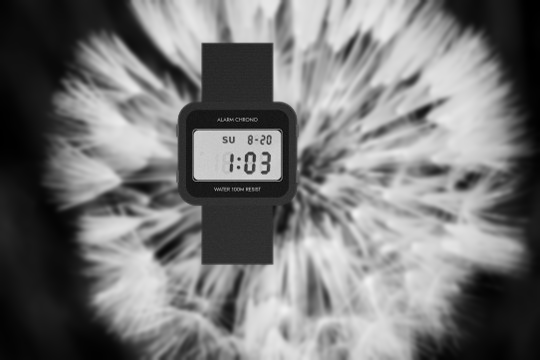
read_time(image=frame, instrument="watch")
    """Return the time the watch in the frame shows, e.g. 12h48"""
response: 1h03
